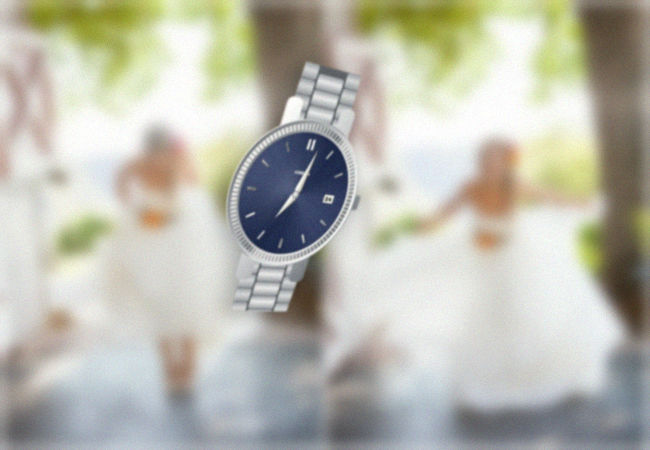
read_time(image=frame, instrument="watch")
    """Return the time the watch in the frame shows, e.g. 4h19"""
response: 7h02
